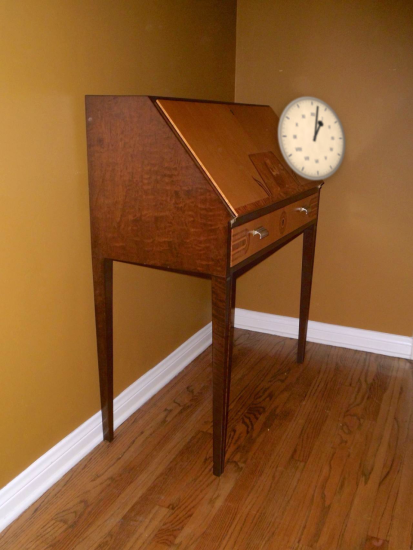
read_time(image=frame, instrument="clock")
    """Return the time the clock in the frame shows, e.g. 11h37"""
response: 1h02
